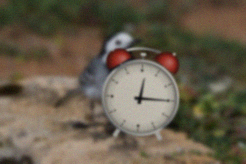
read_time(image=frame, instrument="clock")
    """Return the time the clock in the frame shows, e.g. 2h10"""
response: 12h15
